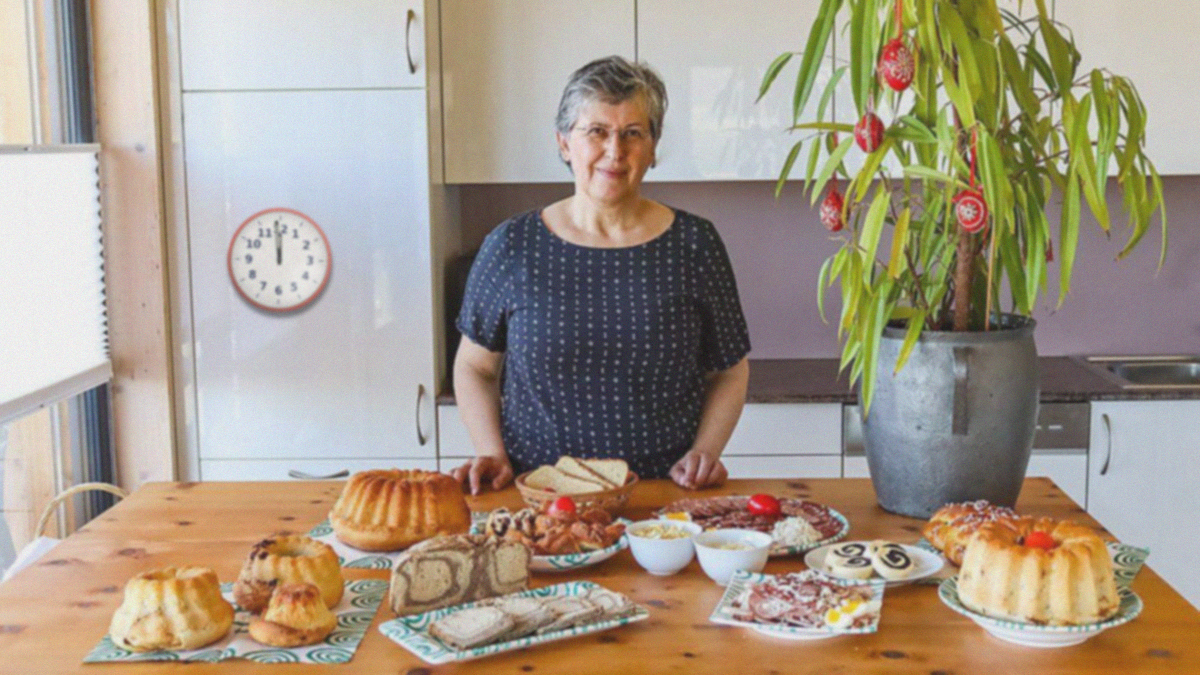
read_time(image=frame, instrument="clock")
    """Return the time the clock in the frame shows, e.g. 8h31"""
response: 11h59
